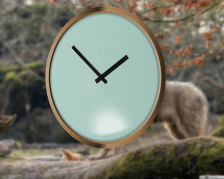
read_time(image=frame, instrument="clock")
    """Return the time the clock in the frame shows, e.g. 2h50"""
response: 1h52
